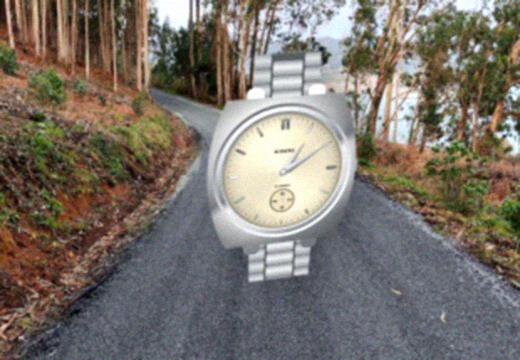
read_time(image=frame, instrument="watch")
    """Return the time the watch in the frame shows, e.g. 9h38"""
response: 1h10
